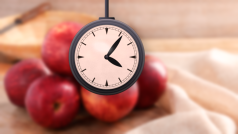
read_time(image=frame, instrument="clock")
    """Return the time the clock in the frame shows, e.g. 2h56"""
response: 4h06
